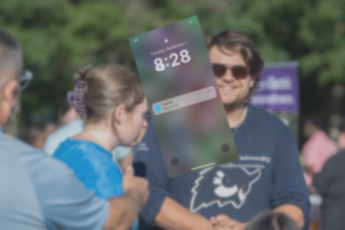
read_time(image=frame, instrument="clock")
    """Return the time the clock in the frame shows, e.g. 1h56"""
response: 8h28
